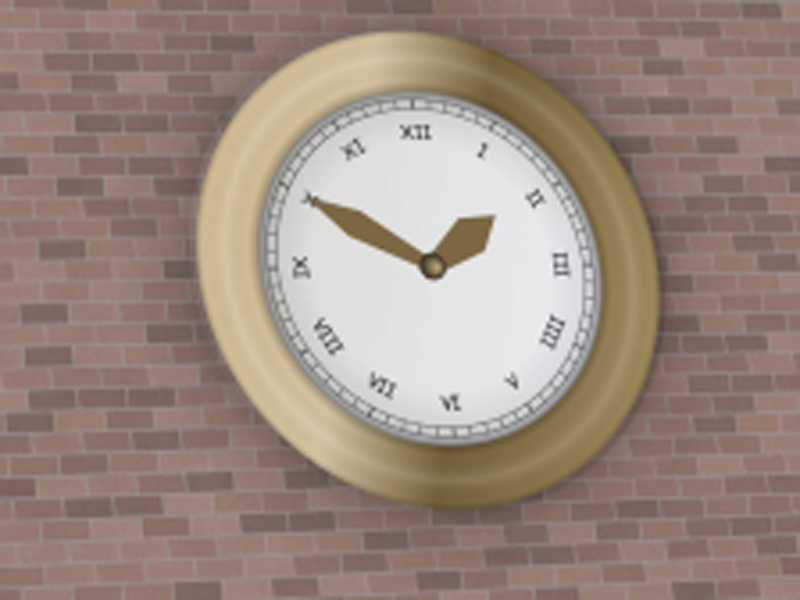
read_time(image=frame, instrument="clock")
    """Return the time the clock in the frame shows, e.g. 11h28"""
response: 1h50
